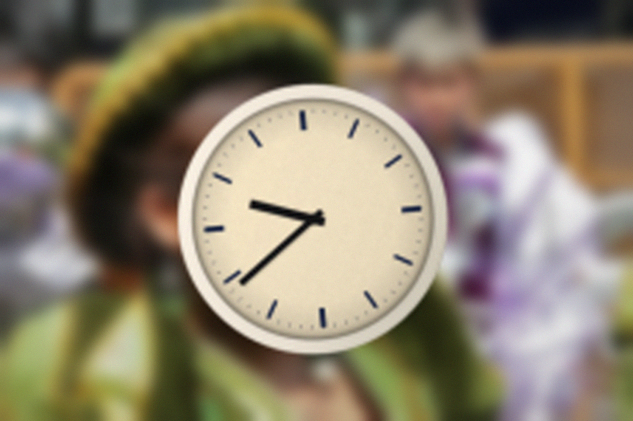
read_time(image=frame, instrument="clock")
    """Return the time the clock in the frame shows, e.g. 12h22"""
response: 9h39
